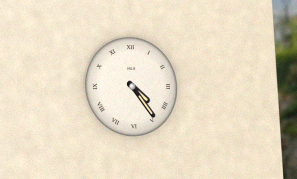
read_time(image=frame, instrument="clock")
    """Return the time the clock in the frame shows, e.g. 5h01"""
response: 4h24
